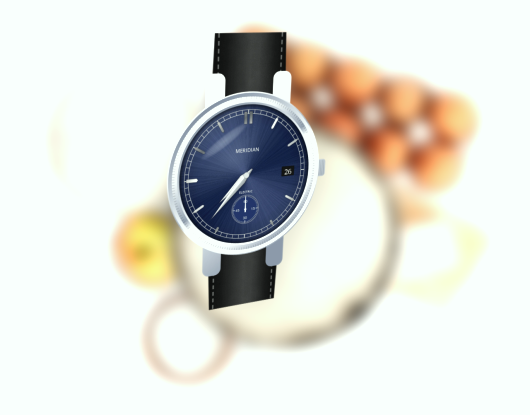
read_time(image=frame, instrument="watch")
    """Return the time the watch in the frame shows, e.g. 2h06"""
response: 7h37
